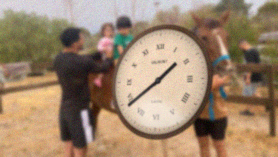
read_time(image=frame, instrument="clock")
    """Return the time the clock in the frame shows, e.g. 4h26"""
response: 1h39
